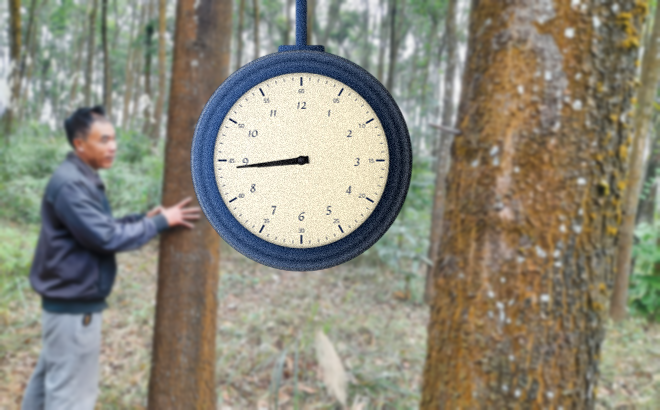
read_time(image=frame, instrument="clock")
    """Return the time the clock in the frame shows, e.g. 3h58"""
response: 8h44
